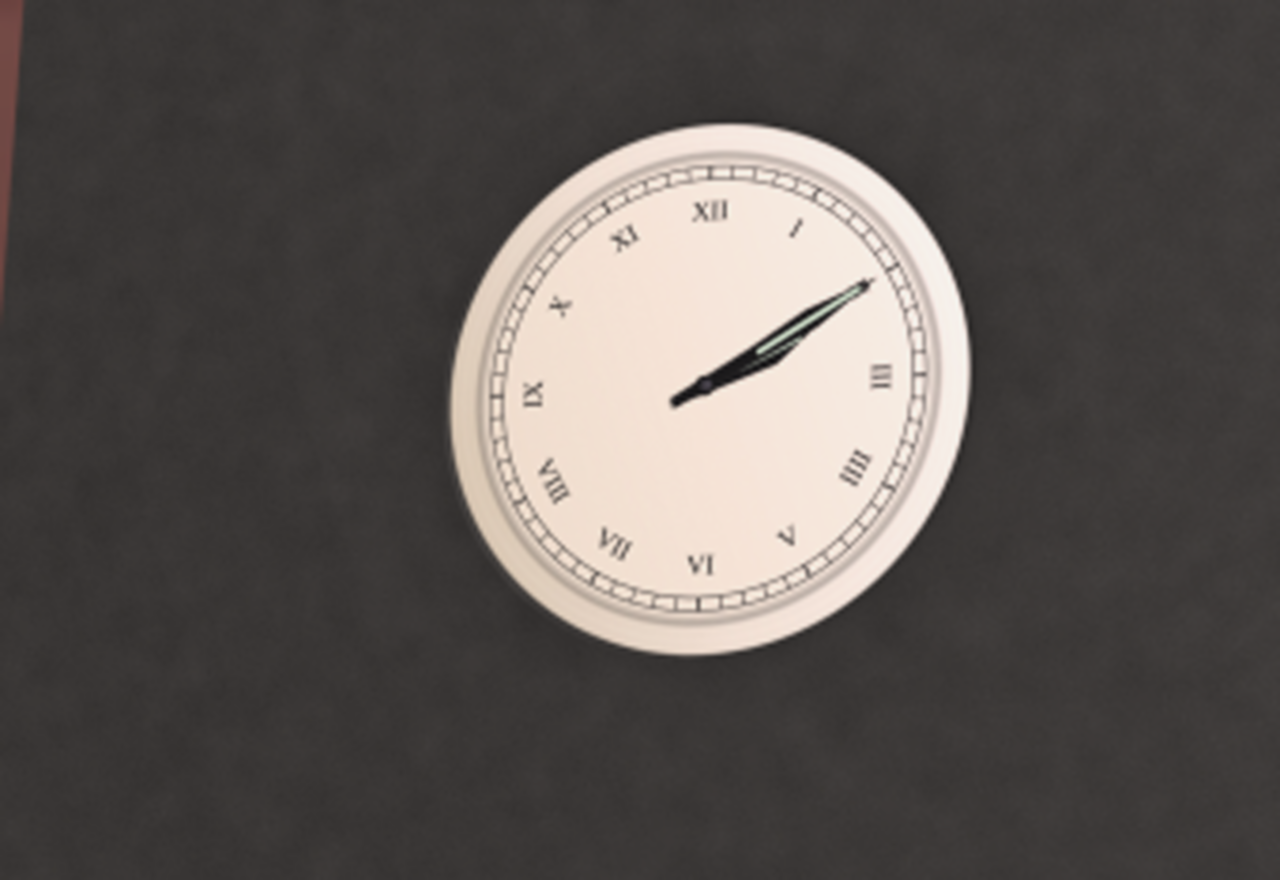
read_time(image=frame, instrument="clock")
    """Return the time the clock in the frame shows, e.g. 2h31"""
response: 2h10
